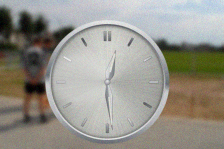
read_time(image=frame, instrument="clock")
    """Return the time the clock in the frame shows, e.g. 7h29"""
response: 12h29
